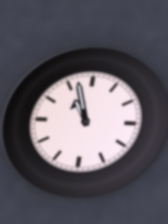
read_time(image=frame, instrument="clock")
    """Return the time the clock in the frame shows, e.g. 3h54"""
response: 10h57
